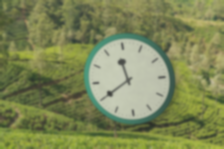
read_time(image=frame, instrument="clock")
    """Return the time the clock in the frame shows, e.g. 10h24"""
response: 11h40
